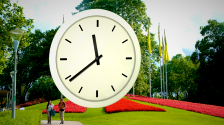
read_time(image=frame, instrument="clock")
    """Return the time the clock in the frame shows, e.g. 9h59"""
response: 11h39
